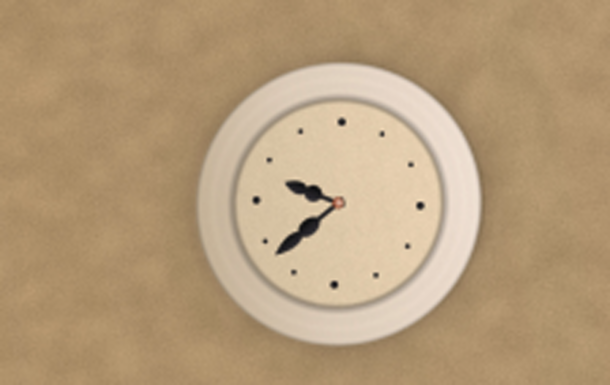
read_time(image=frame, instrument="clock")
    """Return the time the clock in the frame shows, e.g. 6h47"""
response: 9h38
